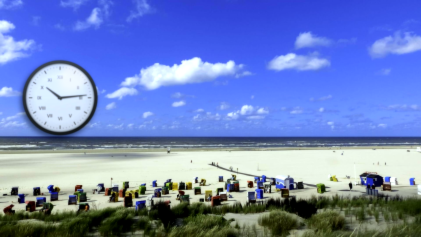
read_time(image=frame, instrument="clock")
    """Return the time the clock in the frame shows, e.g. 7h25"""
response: 10h14
